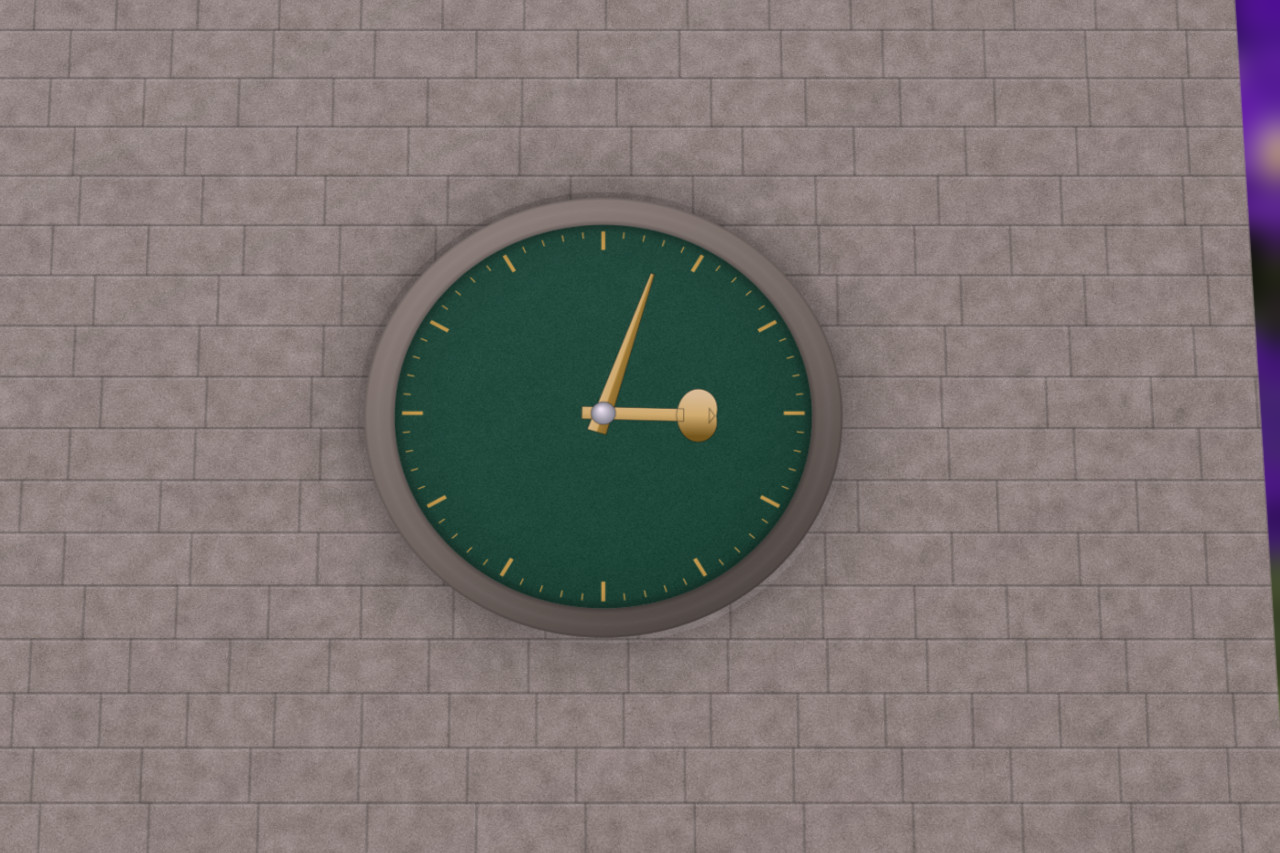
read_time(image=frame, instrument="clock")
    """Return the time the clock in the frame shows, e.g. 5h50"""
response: 3h03
